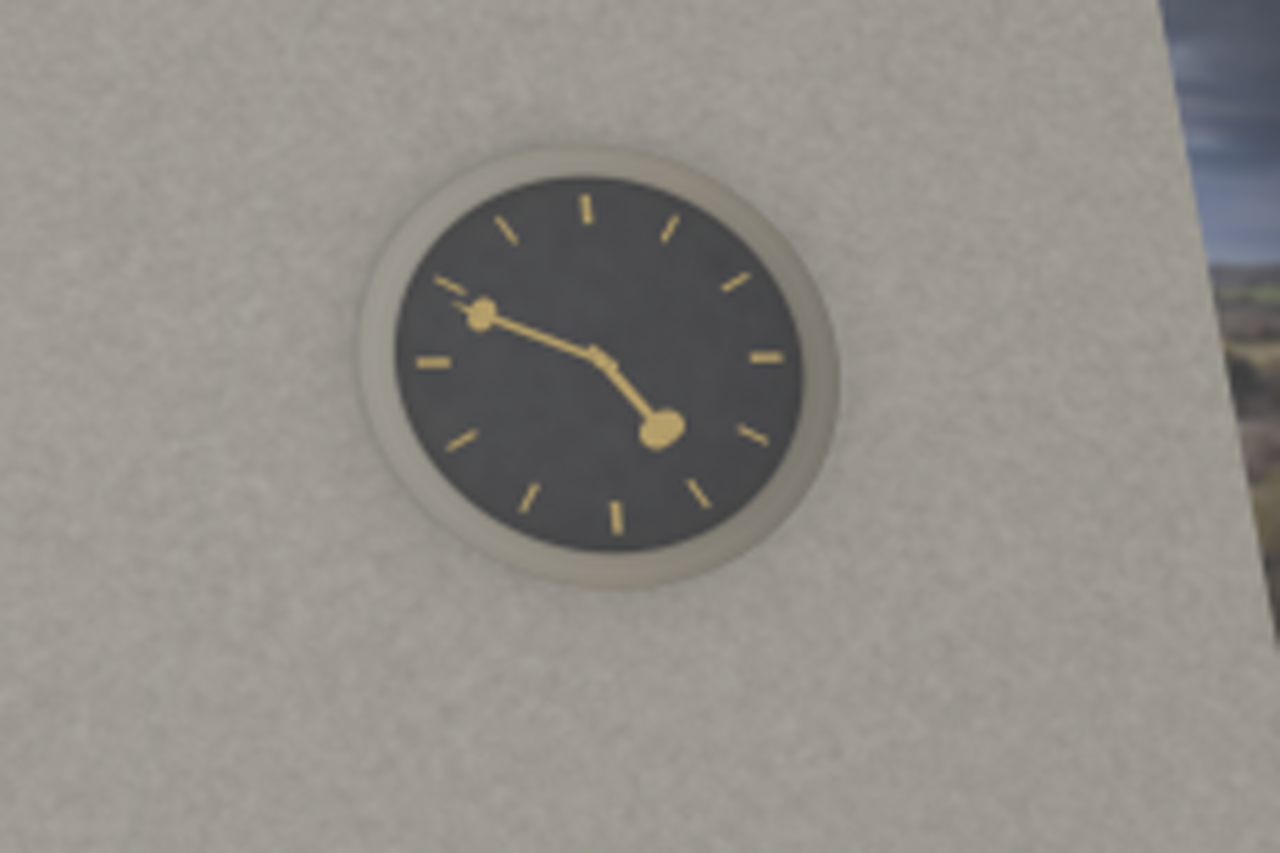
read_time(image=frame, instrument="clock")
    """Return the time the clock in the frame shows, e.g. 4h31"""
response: 4h49
